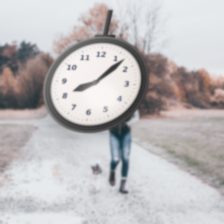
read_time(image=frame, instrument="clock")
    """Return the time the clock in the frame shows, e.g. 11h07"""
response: 8h07
